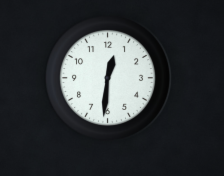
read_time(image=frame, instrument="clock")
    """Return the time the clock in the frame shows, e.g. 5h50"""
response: 12h31
